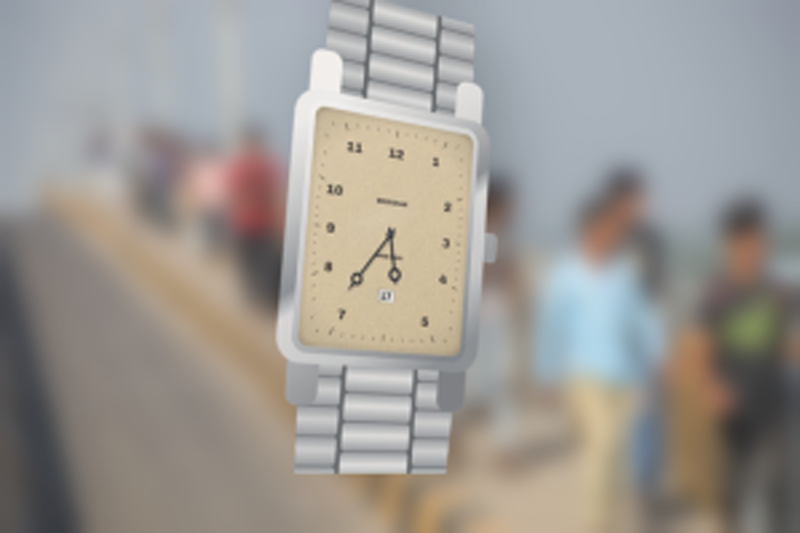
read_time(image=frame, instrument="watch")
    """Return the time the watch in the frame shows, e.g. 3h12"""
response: 5h36
